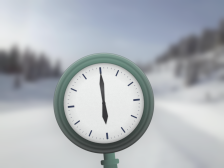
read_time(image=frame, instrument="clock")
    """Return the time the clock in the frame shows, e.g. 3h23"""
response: 6h00
